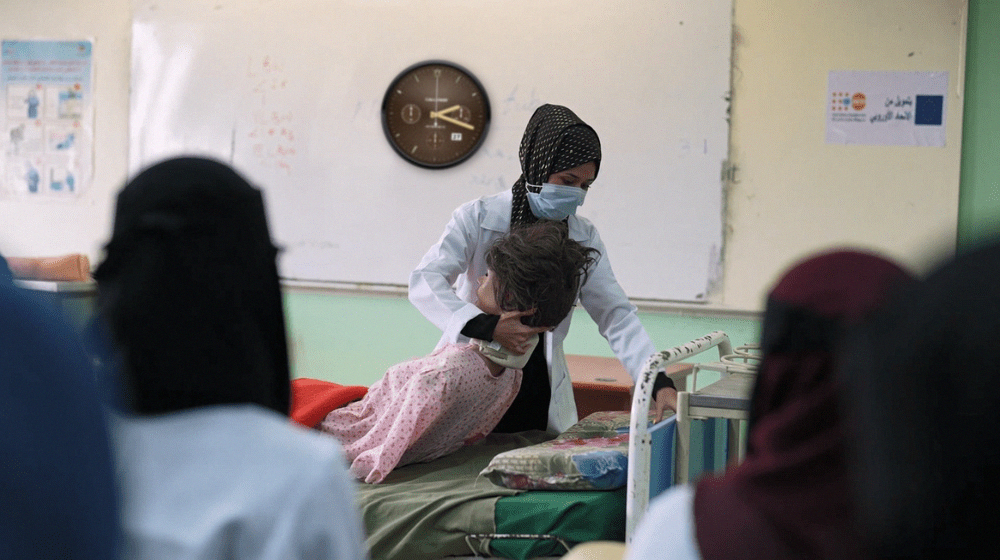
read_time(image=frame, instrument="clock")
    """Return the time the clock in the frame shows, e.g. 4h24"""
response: 2h18
